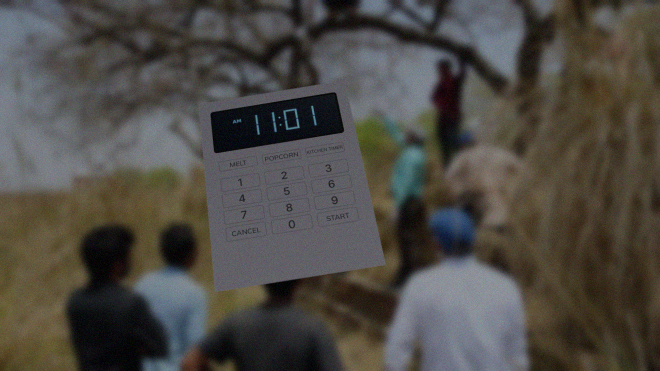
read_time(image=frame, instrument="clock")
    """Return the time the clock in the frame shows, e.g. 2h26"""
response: 11h01
